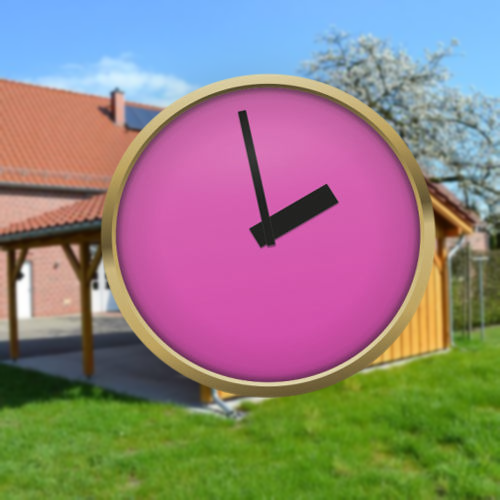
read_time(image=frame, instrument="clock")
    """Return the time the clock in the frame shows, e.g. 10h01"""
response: 1h58
